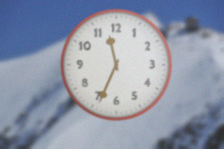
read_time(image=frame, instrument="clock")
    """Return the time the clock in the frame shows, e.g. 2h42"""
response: 11h34
